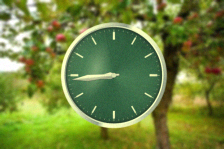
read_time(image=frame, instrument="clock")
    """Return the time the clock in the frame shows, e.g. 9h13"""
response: 8h44
